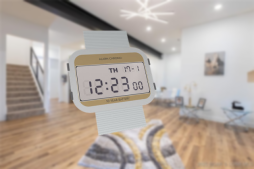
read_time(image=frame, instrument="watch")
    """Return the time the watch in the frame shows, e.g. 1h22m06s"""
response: 12h23m00s
